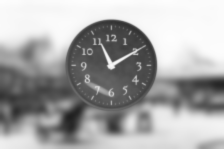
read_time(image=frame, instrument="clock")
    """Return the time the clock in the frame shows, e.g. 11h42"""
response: 11h10
